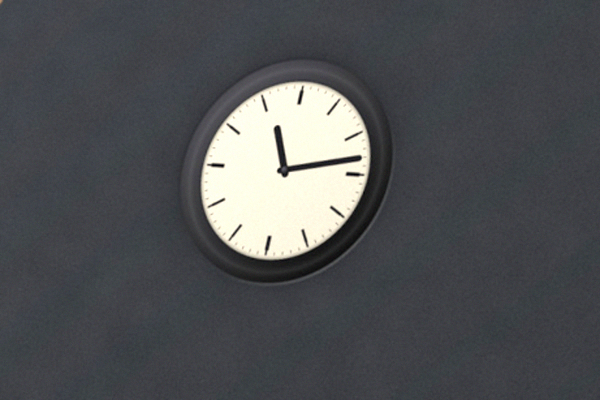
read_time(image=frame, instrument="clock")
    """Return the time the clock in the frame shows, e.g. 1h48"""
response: 11h13
